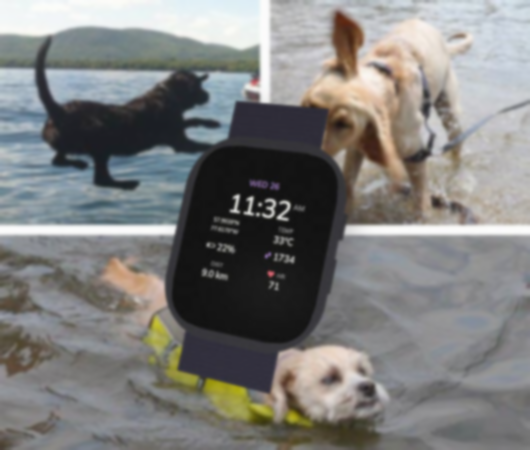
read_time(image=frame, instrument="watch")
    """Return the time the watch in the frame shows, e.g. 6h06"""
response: 11h32
